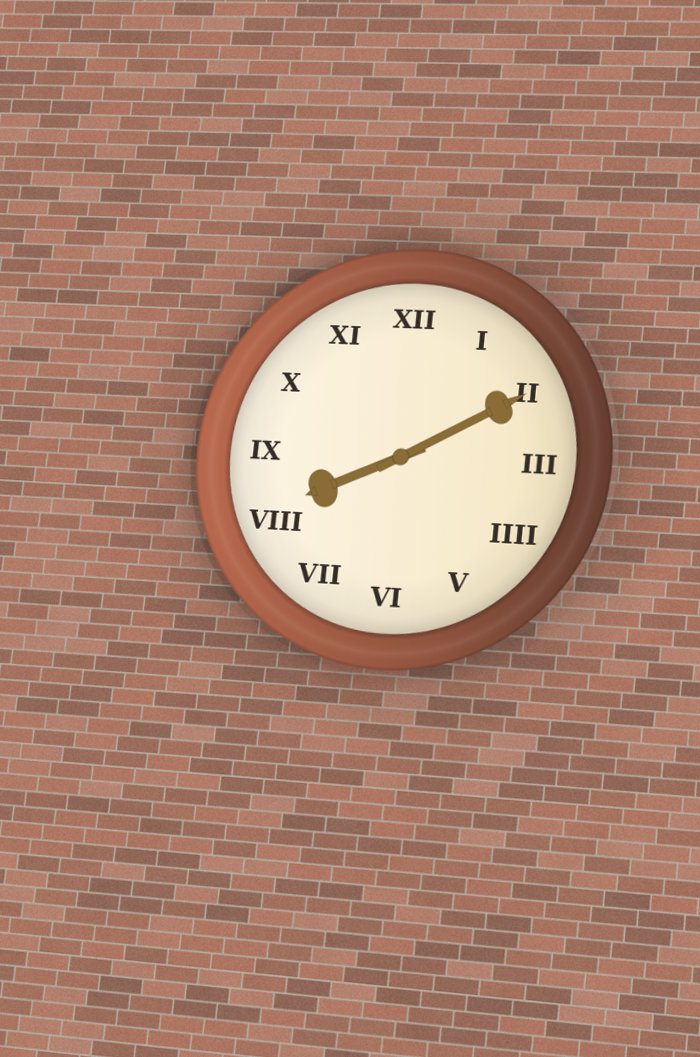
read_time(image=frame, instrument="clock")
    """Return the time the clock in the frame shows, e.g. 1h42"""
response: 8h10
